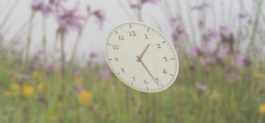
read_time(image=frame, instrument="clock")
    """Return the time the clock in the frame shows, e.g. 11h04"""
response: 1h26
